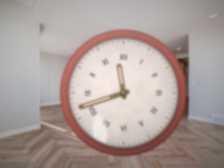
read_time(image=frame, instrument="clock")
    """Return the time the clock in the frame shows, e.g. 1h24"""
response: 11h42
